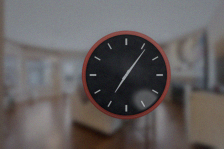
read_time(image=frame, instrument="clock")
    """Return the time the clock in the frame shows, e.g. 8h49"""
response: 7h06
